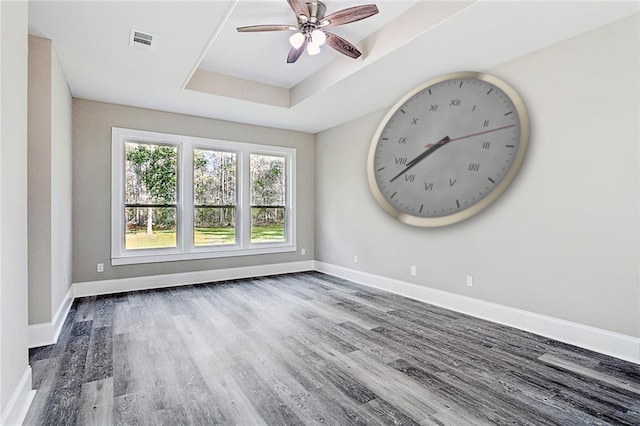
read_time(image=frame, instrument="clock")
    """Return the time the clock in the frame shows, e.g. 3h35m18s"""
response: 7h37m12s
